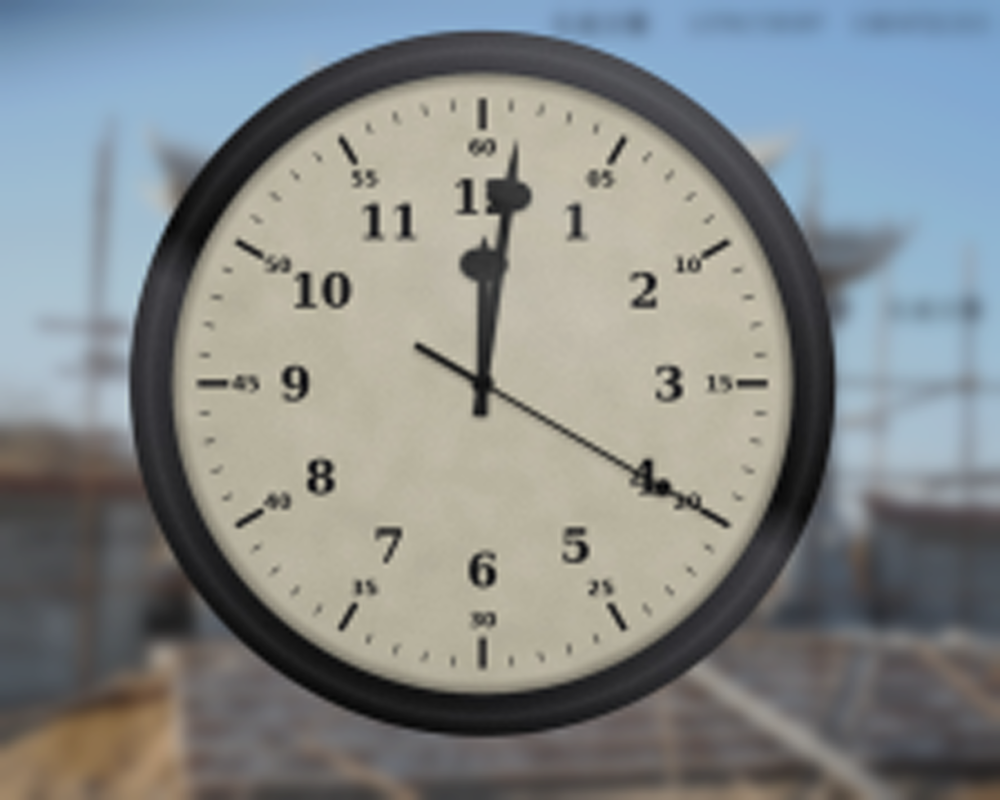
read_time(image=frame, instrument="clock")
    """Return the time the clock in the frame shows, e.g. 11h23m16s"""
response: 12h01m20s
